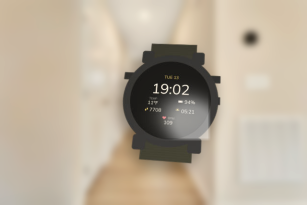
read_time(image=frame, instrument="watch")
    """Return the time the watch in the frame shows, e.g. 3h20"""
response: 19h02
